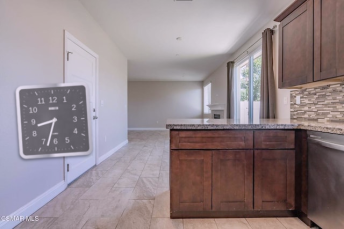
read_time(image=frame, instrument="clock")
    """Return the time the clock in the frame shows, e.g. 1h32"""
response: 8h33
